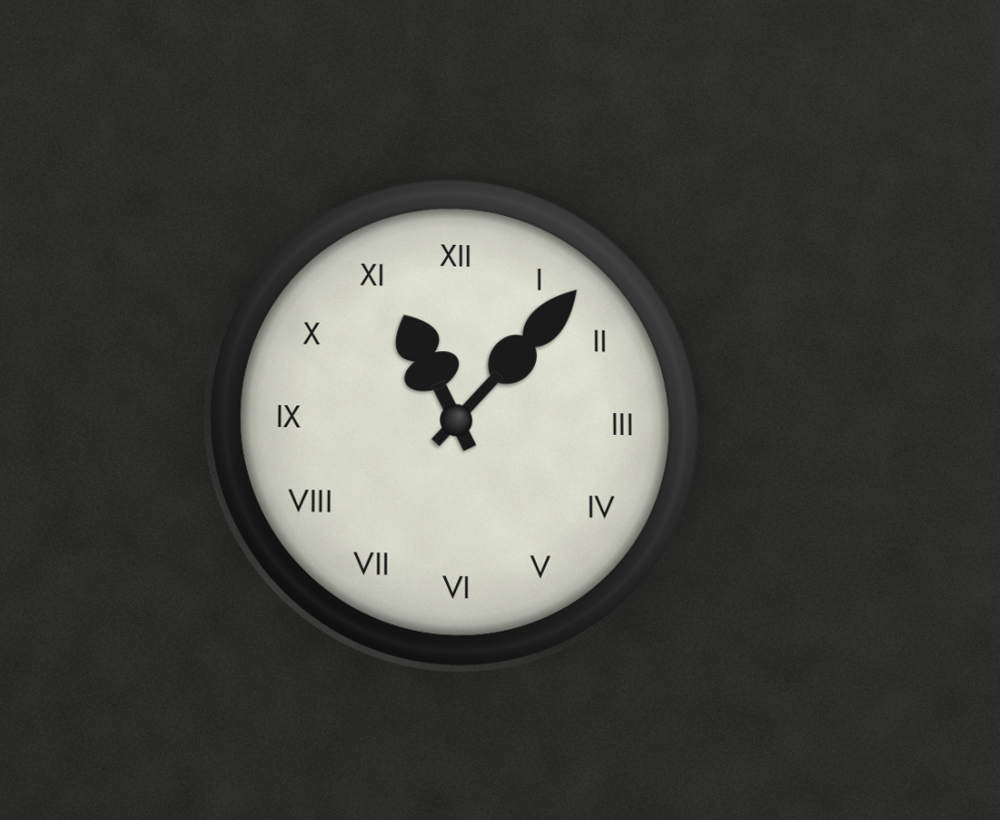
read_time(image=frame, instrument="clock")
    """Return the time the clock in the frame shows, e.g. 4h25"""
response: 11h07
